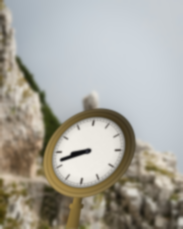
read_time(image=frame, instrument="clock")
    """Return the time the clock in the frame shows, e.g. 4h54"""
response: 8h42
